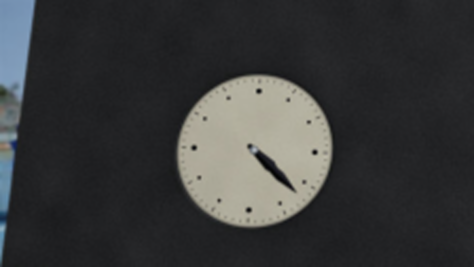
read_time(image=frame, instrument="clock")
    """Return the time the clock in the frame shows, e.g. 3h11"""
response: 4h22
